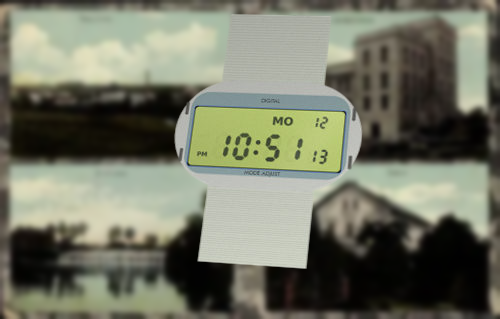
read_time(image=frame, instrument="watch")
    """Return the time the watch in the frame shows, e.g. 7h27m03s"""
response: 10h51m13s
